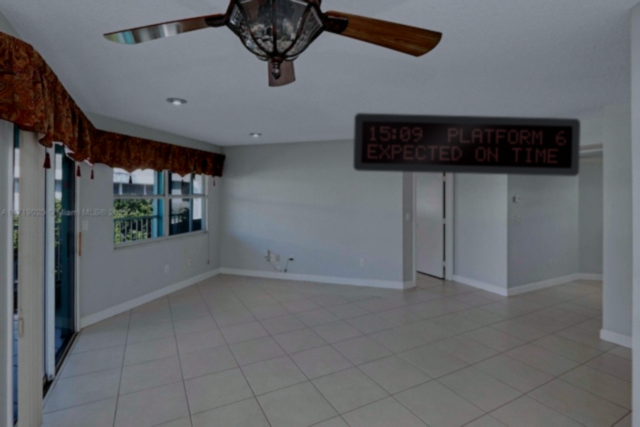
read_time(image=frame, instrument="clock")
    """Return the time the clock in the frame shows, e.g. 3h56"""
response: 15h09
